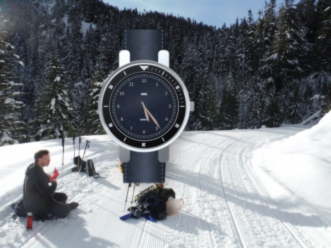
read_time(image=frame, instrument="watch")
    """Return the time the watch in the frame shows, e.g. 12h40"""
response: 5h24
